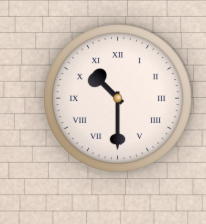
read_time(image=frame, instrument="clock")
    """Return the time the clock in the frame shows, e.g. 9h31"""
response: 10h30
